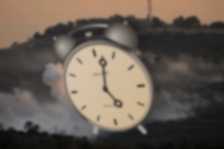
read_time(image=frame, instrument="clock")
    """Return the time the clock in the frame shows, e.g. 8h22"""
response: 5h02
